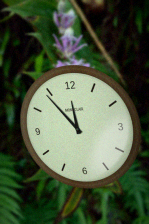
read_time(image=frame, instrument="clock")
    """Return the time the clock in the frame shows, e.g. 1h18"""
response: 11h54
